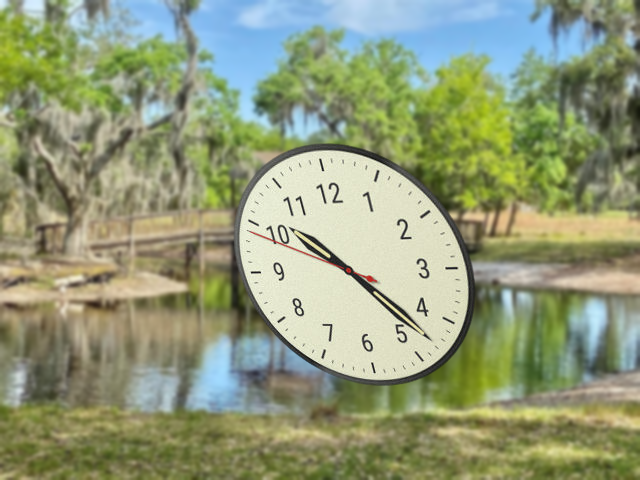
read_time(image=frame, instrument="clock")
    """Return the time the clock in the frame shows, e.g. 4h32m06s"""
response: 10h22m49s
